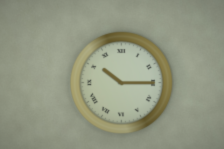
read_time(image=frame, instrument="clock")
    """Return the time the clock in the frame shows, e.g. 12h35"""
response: 10h15
